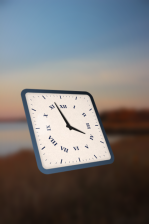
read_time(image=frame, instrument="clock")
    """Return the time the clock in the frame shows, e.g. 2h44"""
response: 3h57
